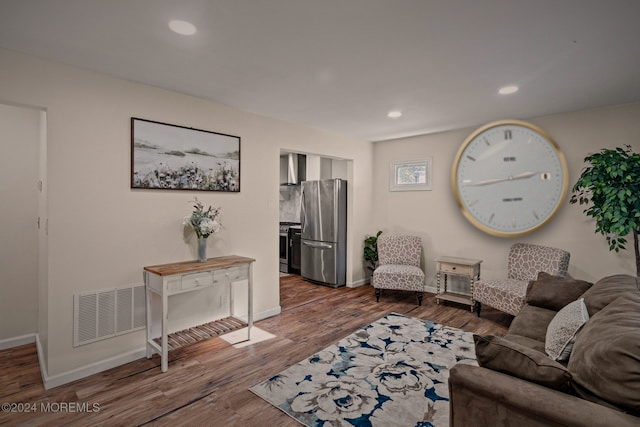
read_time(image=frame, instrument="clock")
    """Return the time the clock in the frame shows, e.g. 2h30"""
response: 2h44
